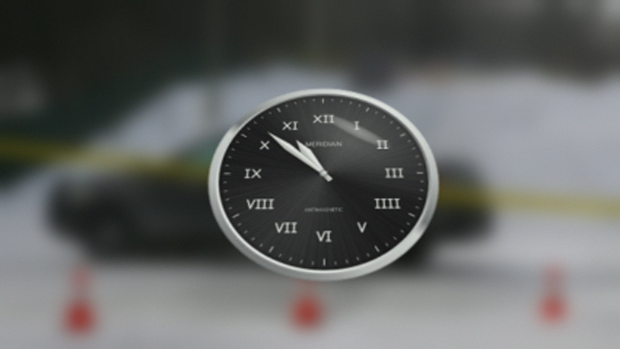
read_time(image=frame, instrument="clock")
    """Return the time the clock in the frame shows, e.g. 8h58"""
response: 10h52
